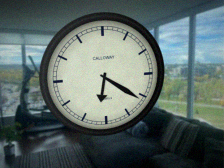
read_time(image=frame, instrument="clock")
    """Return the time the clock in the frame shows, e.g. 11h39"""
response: 6h21
